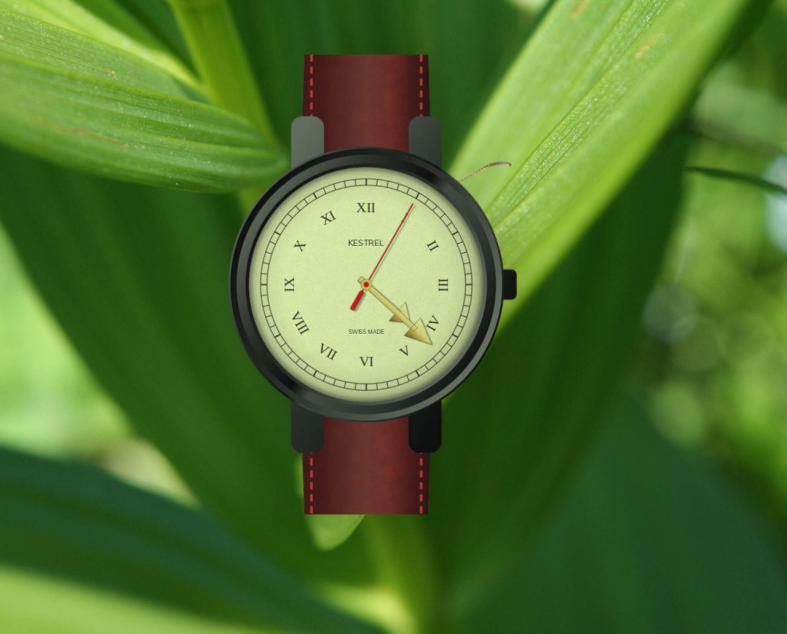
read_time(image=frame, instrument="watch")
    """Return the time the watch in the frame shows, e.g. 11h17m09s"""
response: 4h22m05s
